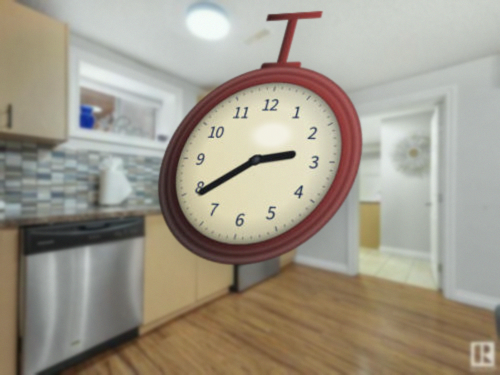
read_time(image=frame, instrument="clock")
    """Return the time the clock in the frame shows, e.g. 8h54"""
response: 2h39
